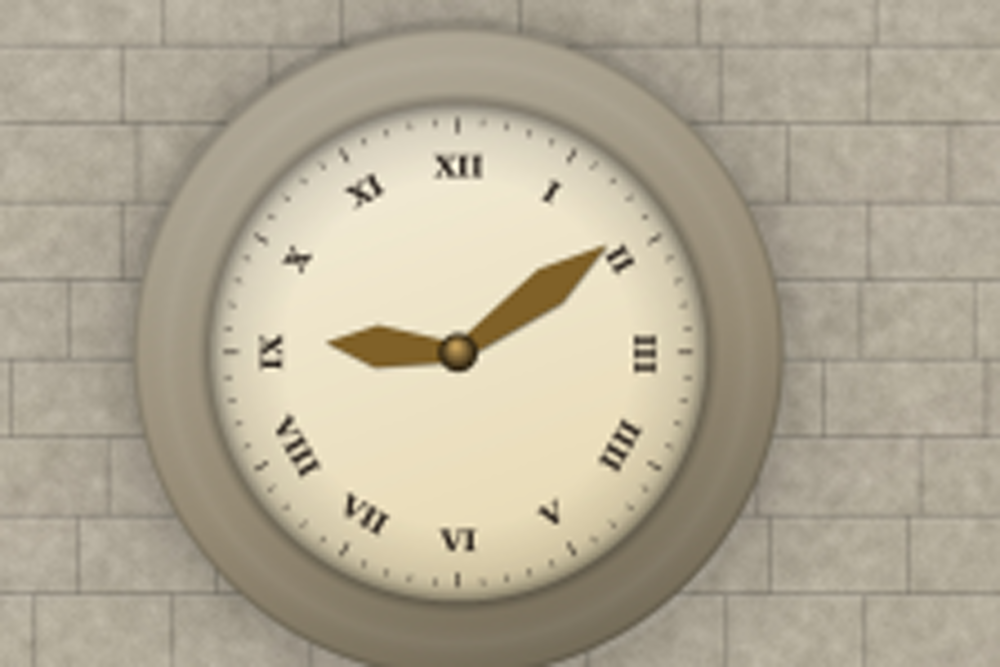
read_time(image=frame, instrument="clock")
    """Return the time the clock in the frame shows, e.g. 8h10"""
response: 9h09
